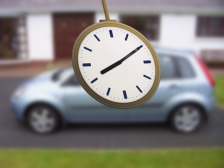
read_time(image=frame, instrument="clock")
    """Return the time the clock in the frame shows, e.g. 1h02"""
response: 8h10
